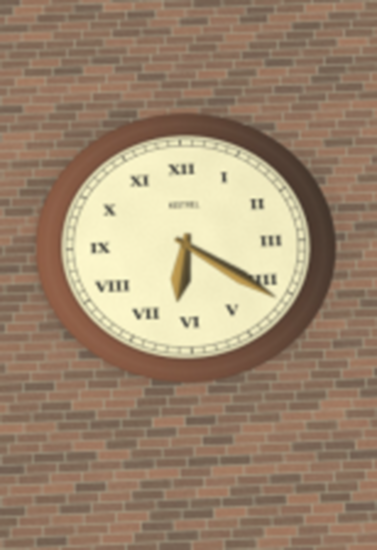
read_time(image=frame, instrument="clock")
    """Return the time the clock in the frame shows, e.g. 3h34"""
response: 6h21
